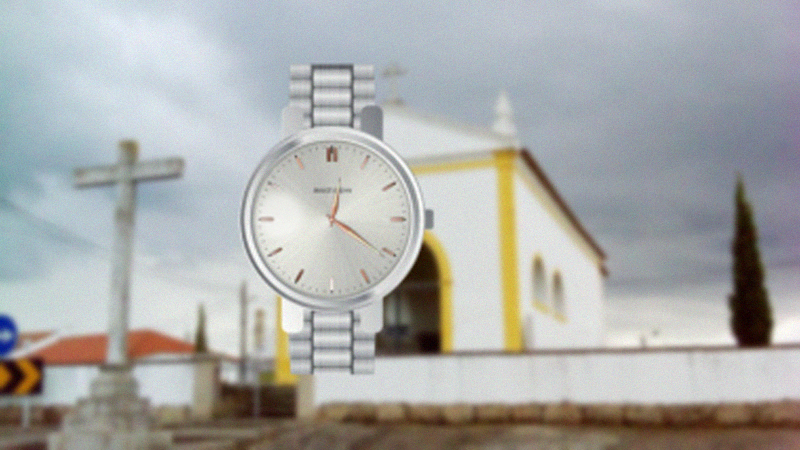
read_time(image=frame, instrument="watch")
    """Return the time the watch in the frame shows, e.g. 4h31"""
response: 12h21
